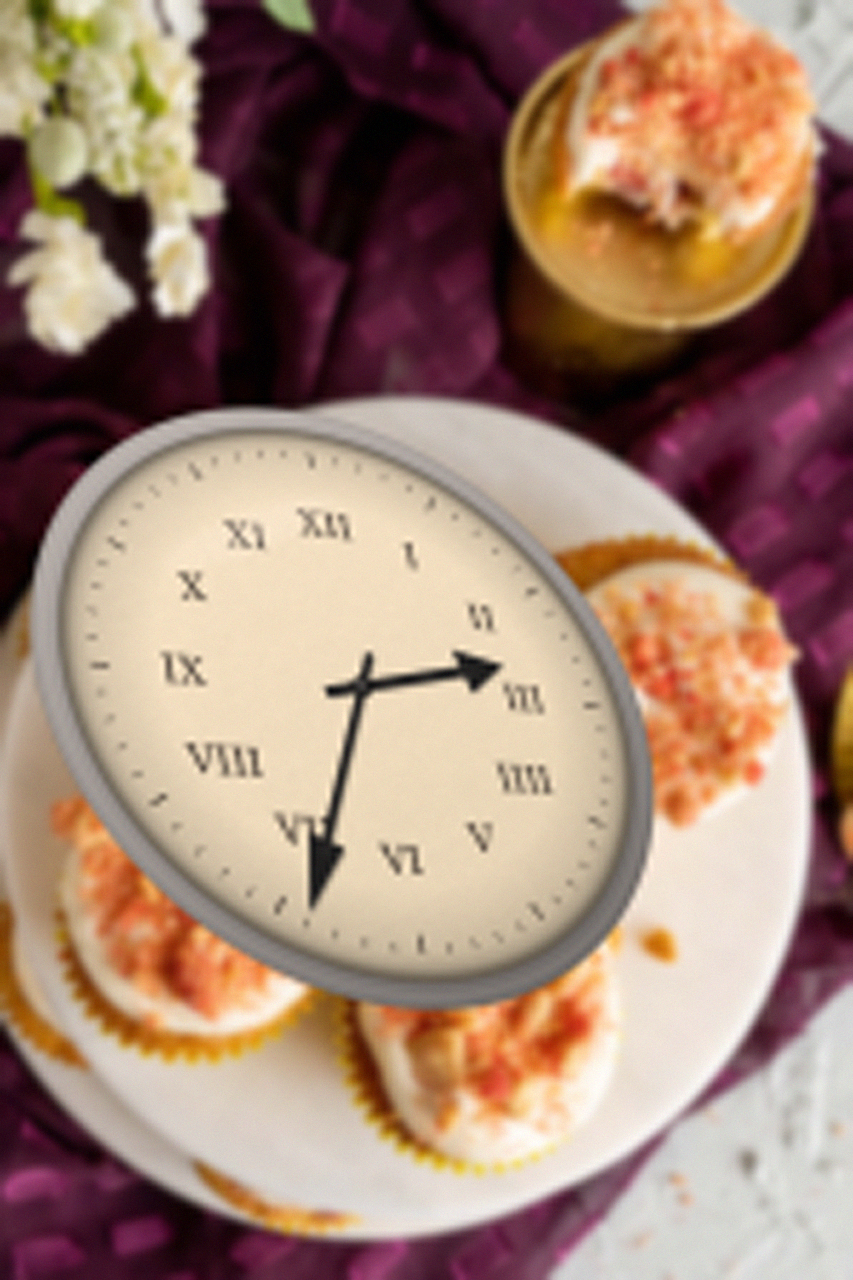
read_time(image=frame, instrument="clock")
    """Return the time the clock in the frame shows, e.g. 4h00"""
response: 2h34
